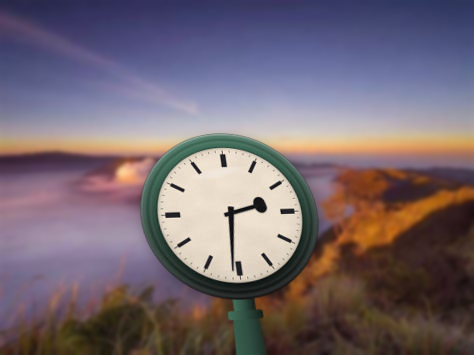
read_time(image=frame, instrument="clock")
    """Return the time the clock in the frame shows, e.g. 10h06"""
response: 2h31
